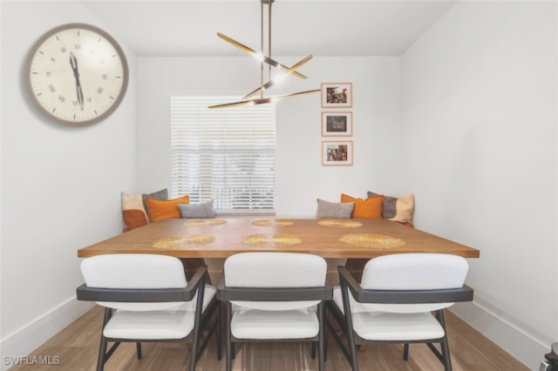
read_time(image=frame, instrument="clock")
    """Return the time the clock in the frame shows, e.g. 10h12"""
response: 11h28
